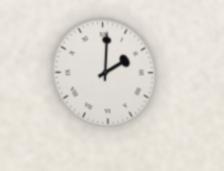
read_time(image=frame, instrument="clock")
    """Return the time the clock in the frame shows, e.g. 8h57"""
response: 2h01
